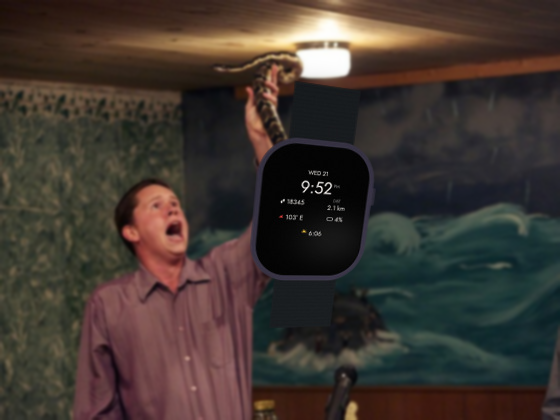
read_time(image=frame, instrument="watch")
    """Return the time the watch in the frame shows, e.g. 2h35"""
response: 9h52
